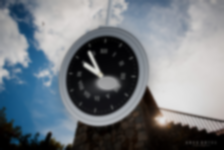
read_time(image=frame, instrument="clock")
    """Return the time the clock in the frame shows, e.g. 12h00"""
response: 9h54
